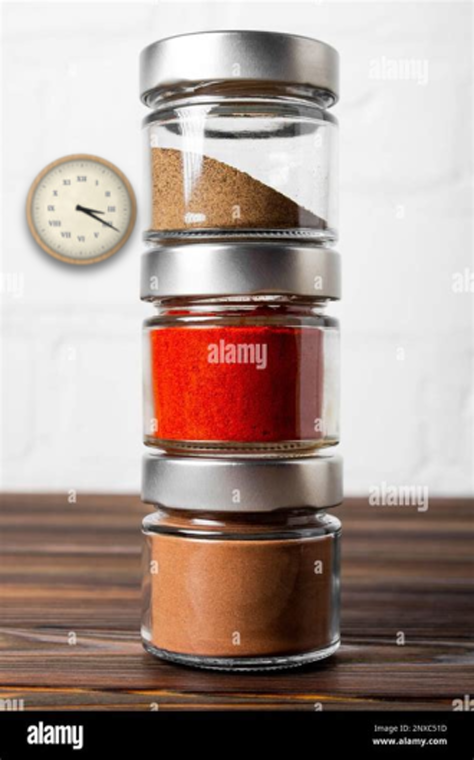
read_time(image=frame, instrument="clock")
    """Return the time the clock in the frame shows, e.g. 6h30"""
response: 3h20
